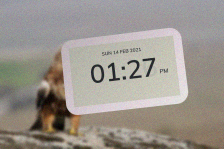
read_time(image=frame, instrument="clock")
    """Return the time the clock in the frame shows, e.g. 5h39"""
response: 1h27
